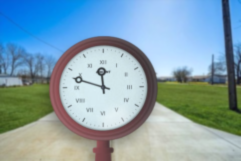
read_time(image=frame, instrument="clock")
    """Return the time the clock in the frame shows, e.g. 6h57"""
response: 11h48
